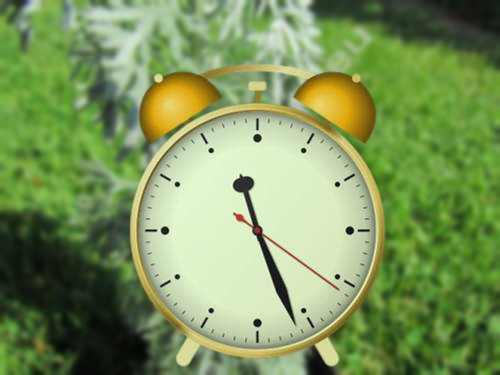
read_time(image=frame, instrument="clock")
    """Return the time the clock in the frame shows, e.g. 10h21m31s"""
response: 11h26m21s
